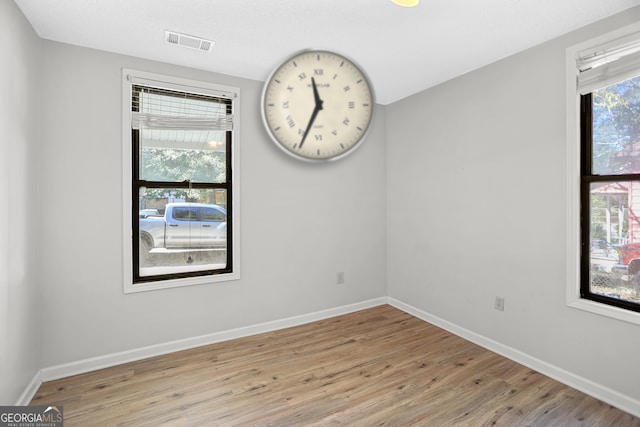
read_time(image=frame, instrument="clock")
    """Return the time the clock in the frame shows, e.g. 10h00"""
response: 11h34
